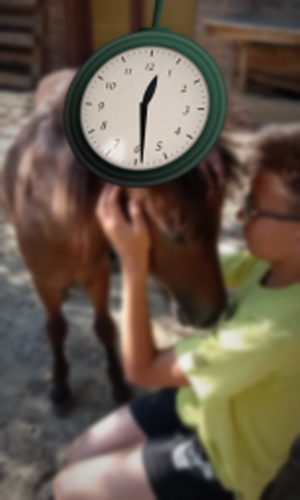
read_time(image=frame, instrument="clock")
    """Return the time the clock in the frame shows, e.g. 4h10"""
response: 12h29
